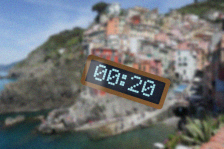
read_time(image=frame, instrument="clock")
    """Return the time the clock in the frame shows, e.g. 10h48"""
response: 0h20
